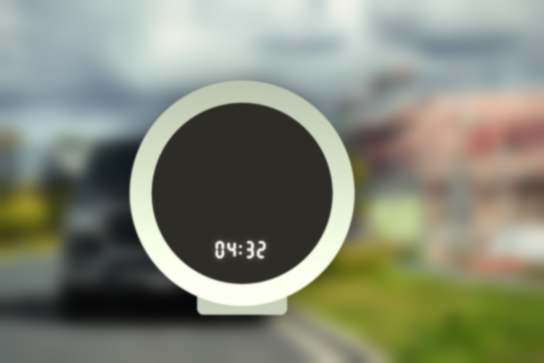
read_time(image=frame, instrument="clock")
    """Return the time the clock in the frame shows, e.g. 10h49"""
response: 4h32
